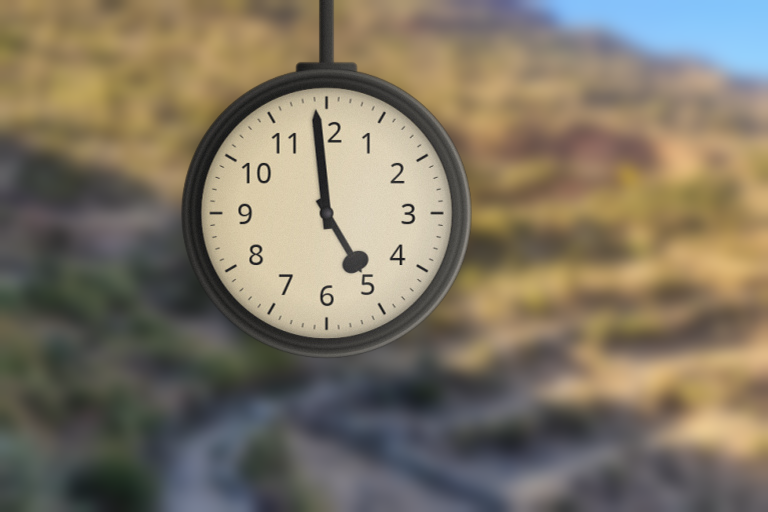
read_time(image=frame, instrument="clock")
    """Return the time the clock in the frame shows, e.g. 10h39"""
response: 4h59
